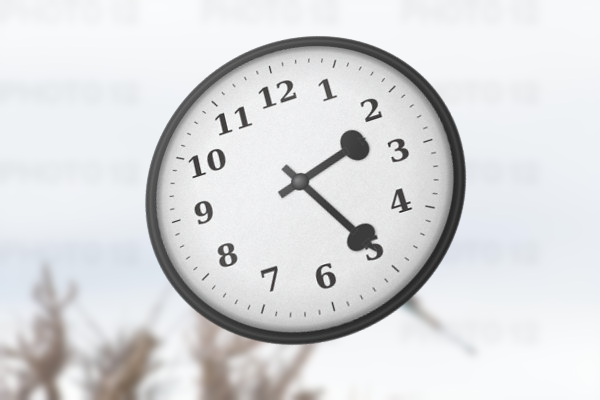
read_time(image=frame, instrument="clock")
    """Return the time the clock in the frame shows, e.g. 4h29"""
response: 2h25
